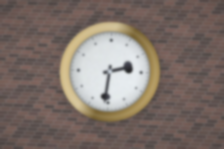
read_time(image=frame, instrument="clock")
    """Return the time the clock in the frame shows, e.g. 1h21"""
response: 2h31
